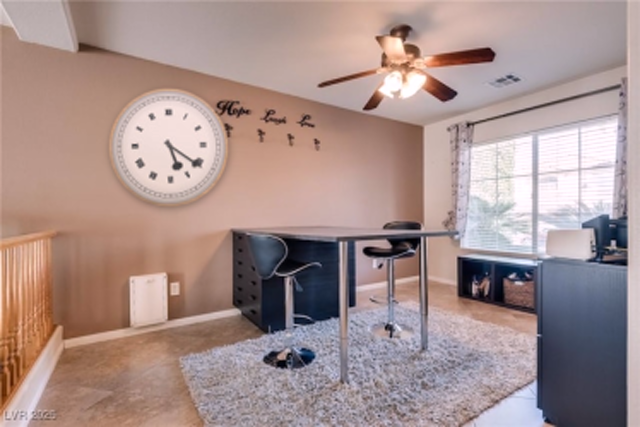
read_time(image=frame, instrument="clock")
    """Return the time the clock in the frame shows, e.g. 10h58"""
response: 5h21
